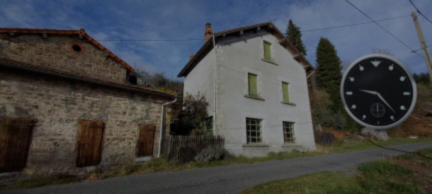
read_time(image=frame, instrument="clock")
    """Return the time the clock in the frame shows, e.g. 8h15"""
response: 9h23
